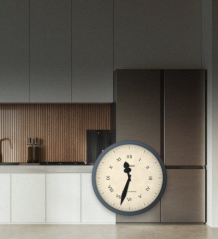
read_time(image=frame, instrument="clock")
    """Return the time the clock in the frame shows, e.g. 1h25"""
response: 11h33
